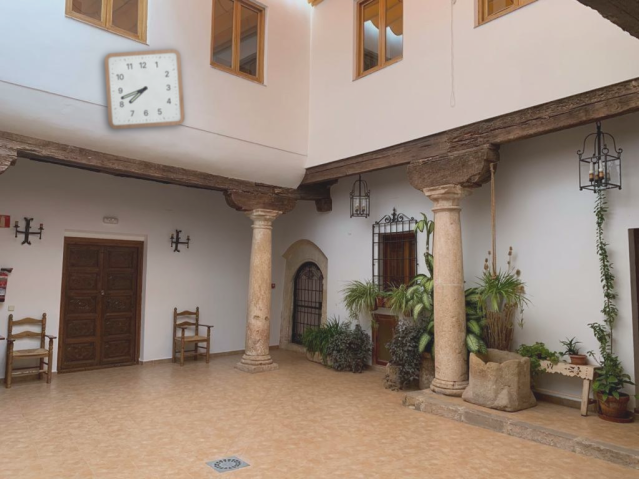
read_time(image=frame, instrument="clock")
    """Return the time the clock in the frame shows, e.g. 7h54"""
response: 7h42
